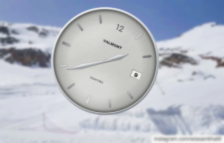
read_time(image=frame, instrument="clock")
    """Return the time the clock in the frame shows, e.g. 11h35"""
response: 1h39
